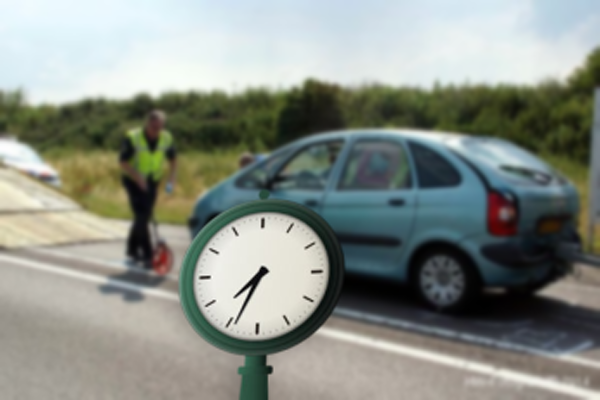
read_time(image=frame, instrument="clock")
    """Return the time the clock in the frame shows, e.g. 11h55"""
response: 7h34
